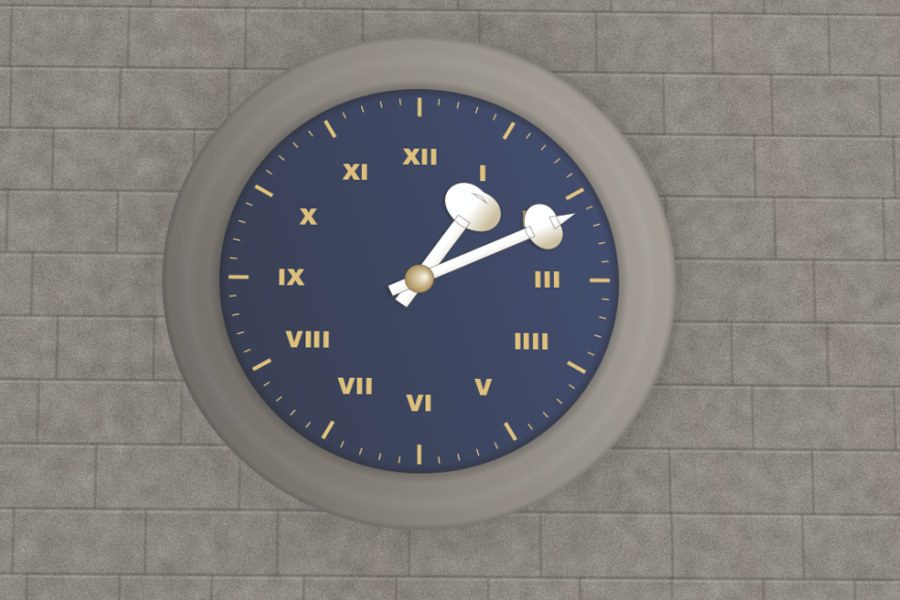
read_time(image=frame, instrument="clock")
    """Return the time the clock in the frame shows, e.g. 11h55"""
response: 1h11
